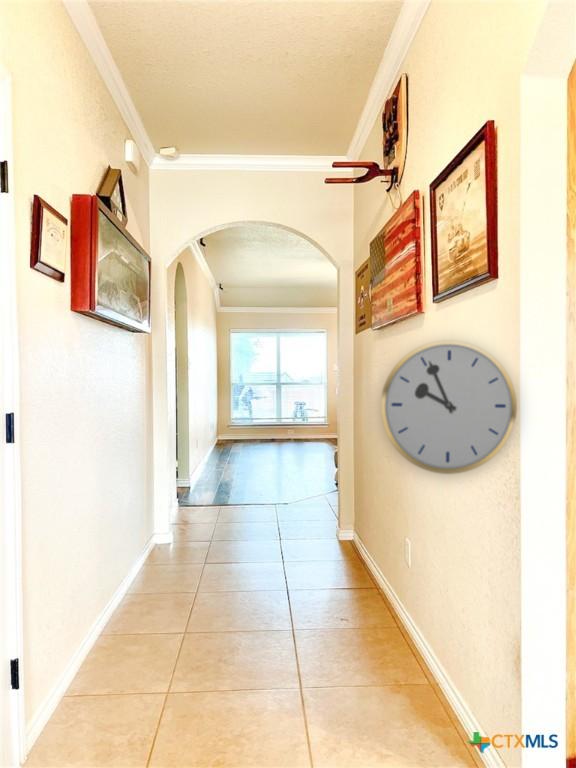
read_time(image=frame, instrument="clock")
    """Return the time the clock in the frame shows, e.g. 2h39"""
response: 9h56
